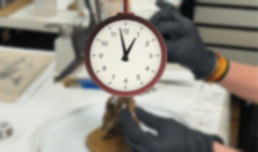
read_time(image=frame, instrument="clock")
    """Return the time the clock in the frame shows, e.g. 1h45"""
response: 12h58
